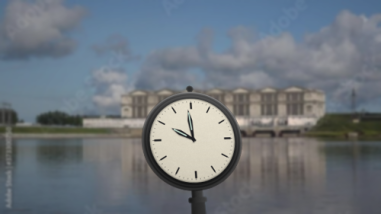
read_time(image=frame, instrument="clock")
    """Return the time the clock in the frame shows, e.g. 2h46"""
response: 9h59
